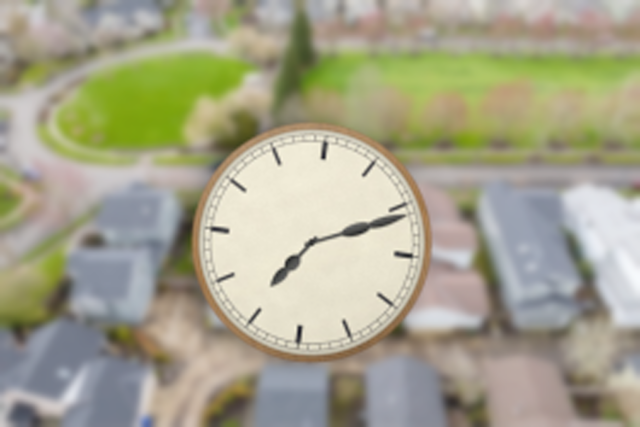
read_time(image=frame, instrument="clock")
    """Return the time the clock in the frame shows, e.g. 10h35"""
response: 7h11
